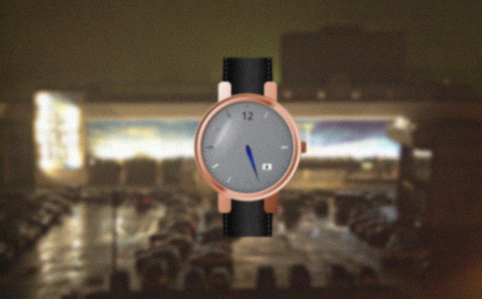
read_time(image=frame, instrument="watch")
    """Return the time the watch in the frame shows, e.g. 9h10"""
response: 5h27
